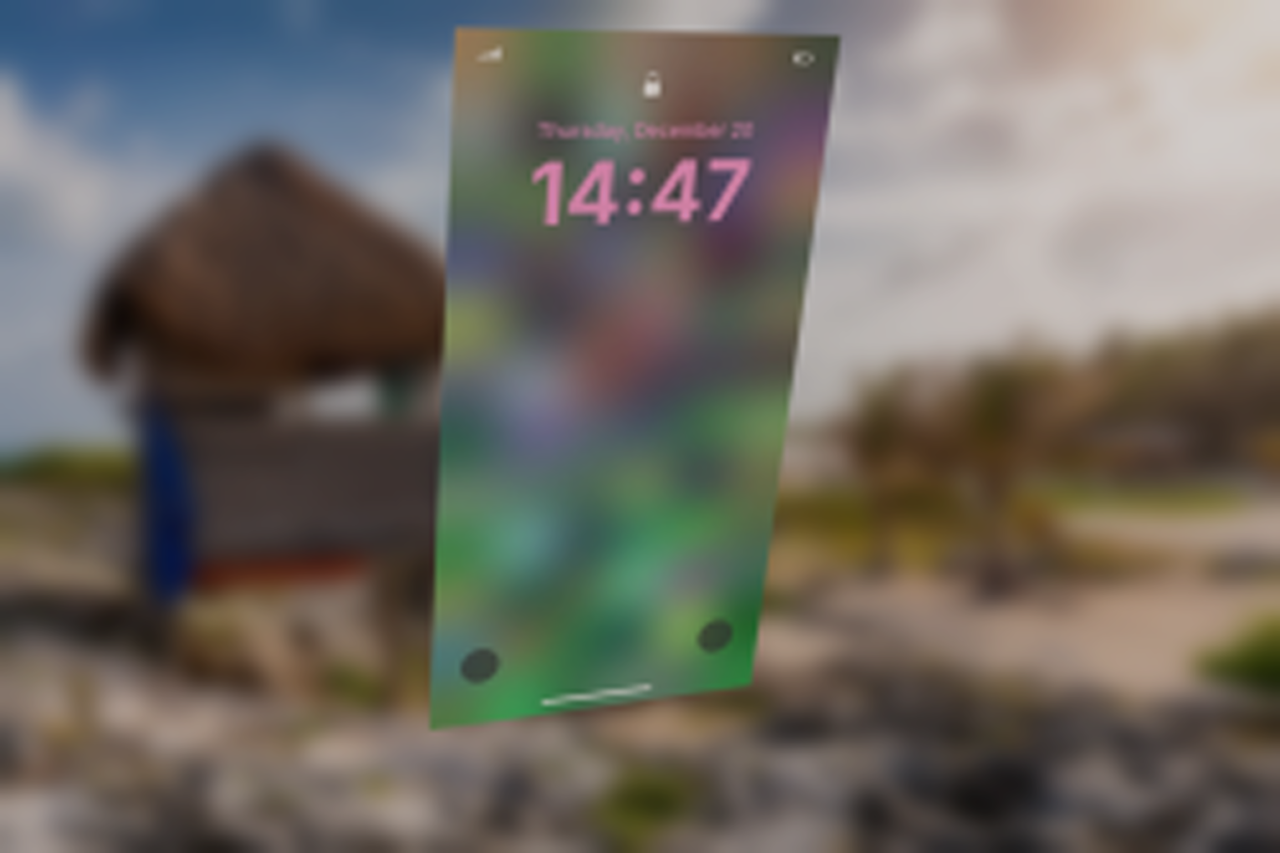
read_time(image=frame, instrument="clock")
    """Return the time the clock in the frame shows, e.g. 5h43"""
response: 14h47
